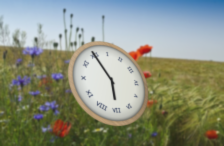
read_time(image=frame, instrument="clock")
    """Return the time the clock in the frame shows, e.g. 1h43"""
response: 7h00
